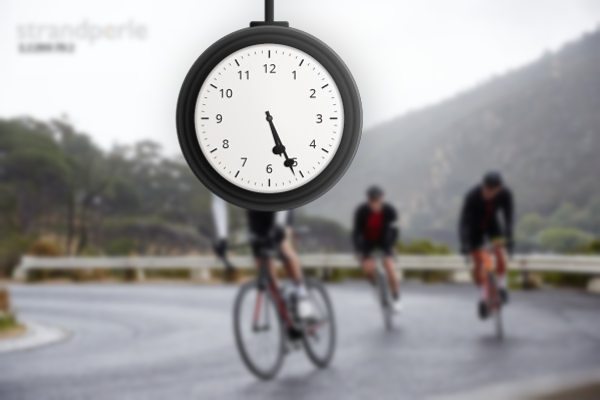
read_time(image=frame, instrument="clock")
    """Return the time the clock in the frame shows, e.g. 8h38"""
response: 5h26
